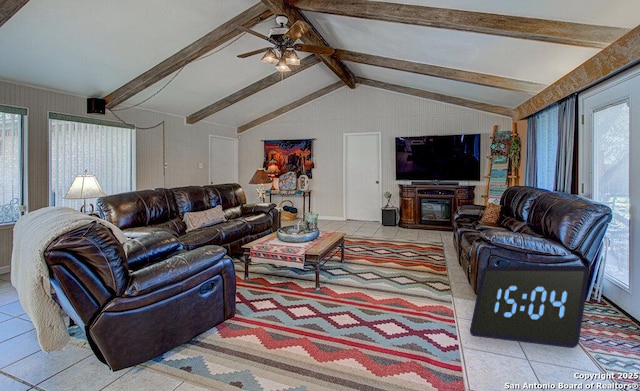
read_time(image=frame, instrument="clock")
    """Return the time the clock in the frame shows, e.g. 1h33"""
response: 15h04
